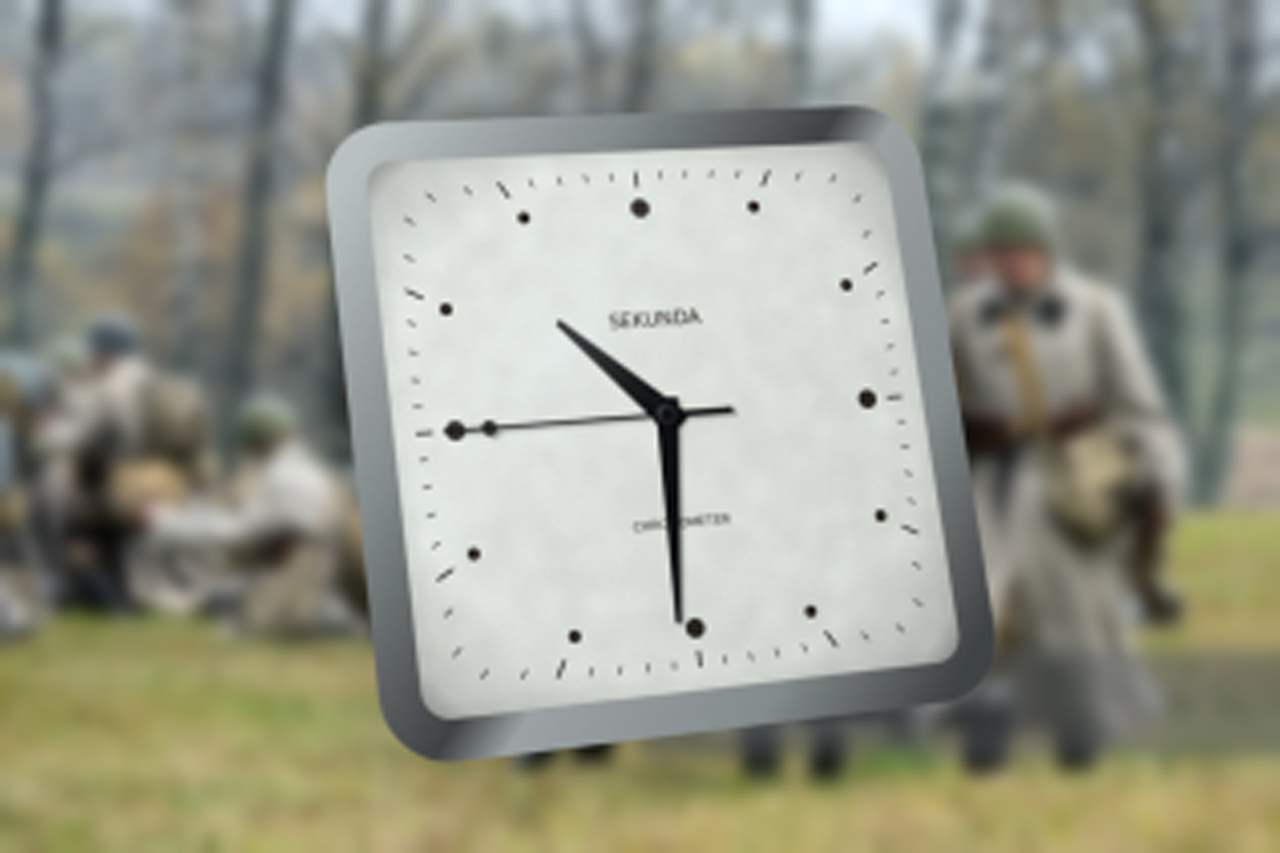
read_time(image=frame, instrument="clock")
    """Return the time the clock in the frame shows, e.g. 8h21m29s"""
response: 10h30m45s
